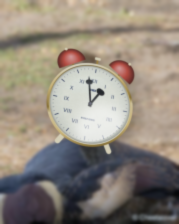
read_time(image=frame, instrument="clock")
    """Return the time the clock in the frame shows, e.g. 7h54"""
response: 12h58
